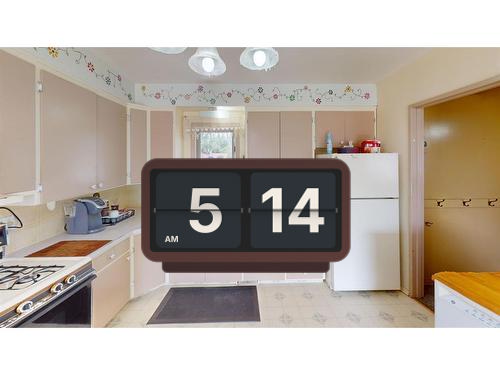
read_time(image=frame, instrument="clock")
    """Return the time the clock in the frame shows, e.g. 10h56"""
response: 5h14
